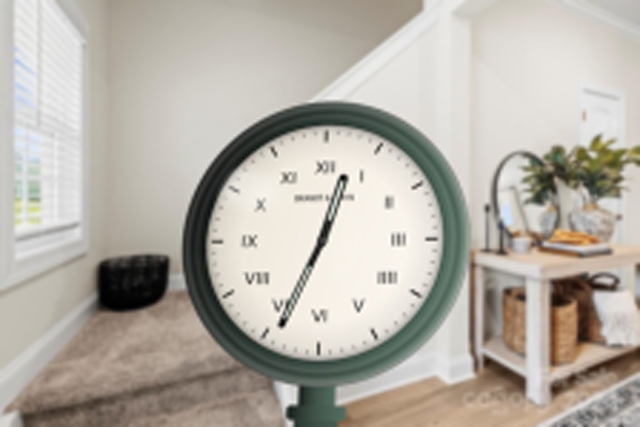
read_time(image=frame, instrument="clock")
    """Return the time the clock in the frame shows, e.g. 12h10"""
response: 12h34
